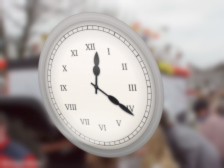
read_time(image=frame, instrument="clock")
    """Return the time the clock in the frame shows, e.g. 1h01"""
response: 12h21
